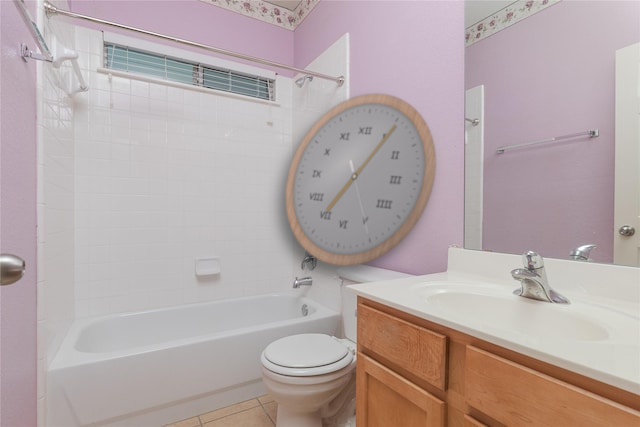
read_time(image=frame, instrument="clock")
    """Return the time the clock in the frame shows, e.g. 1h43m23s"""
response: 7h05m25s
